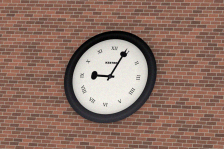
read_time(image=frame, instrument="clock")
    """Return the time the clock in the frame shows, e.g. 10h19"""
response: 9h04
